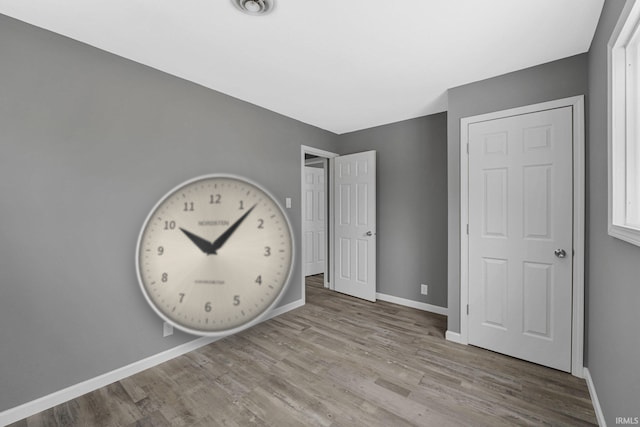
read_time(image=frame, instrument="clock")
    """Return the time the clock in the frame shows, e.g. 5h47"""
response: 10h07
